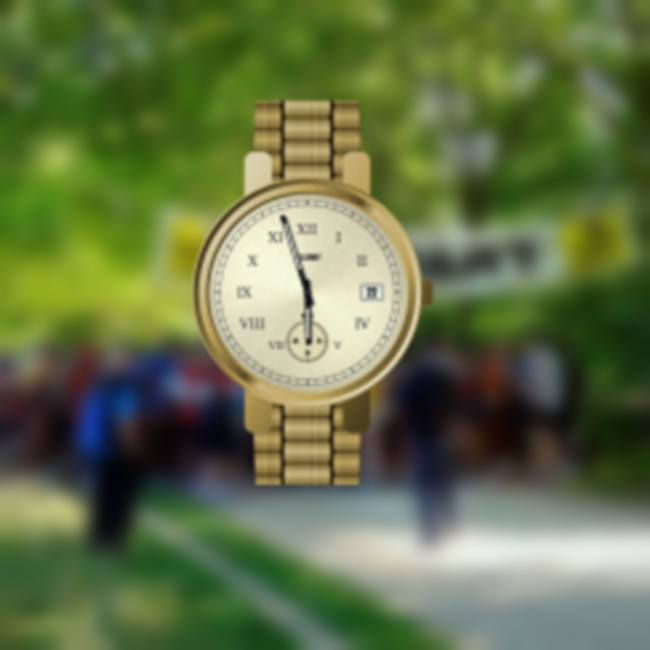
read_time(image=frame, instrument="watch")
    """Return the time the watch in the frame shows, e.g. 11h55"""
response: 5h57
